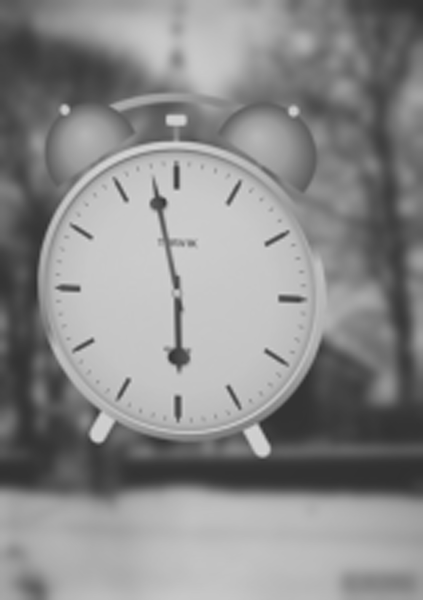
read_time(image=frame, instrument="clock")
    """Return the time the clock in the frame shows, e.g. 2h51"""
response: 5h58
